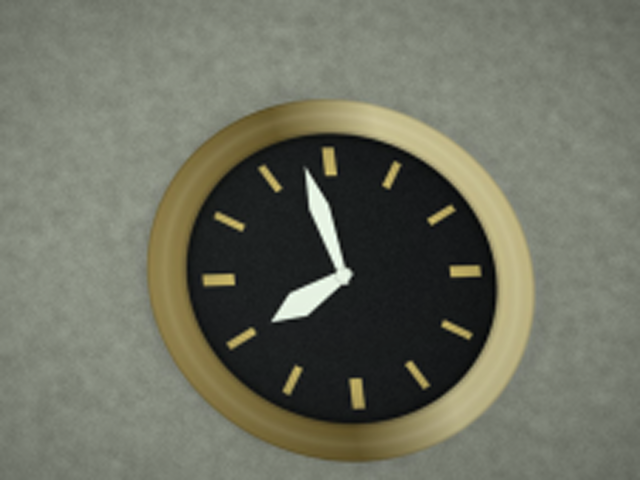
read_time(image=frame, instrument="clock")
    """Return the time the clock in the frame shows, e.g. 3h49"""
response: 7h58
